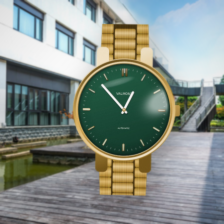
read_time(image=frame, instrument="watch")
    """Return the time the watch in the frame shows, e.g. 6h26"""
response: 12h53
